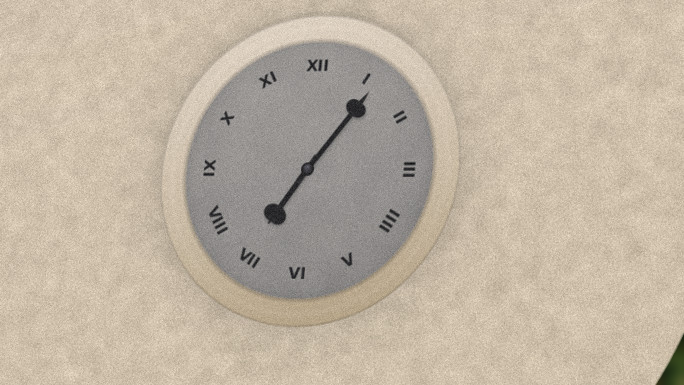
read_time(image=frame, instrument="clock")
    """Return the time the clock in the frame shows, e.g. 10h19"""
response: 7h06
